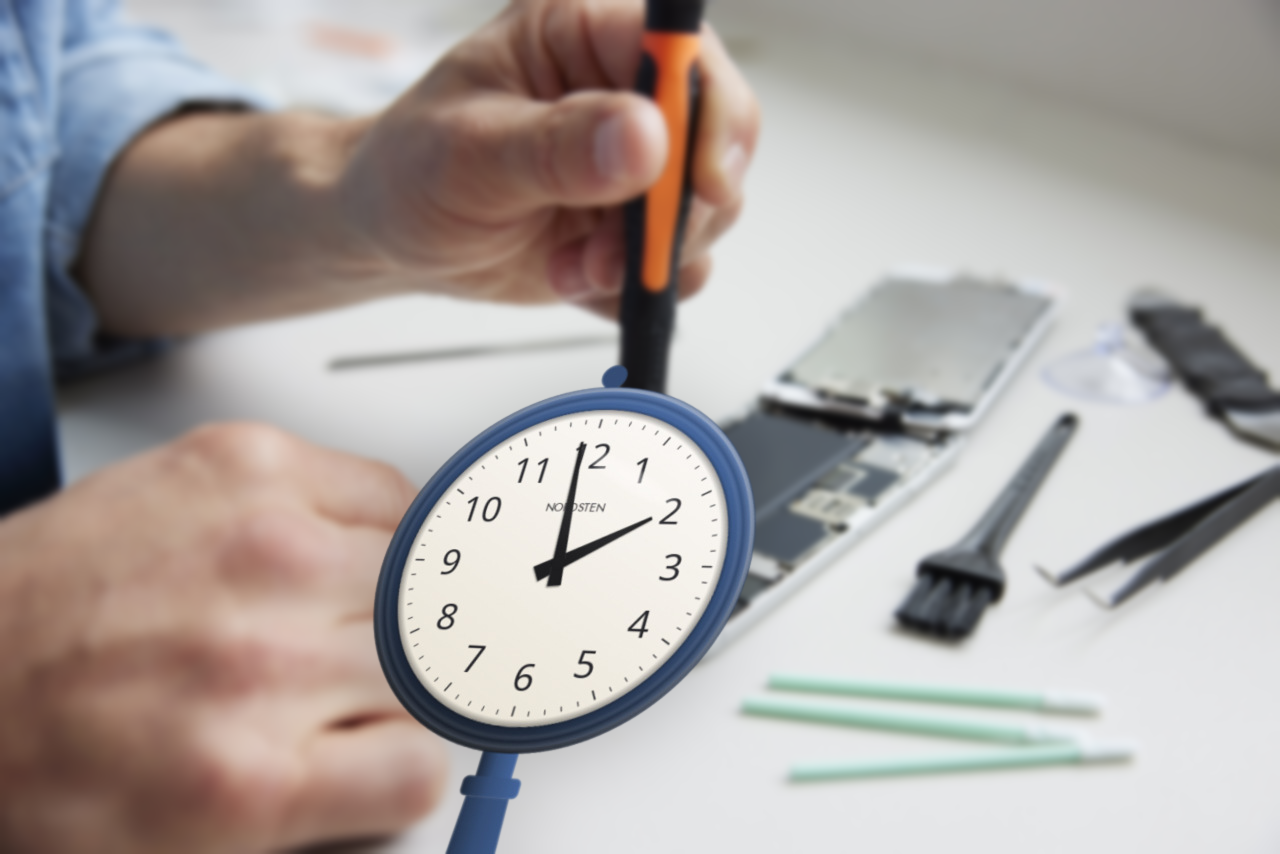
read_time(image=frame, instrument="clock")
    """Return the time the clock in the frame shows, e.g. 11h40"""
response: 1h59
